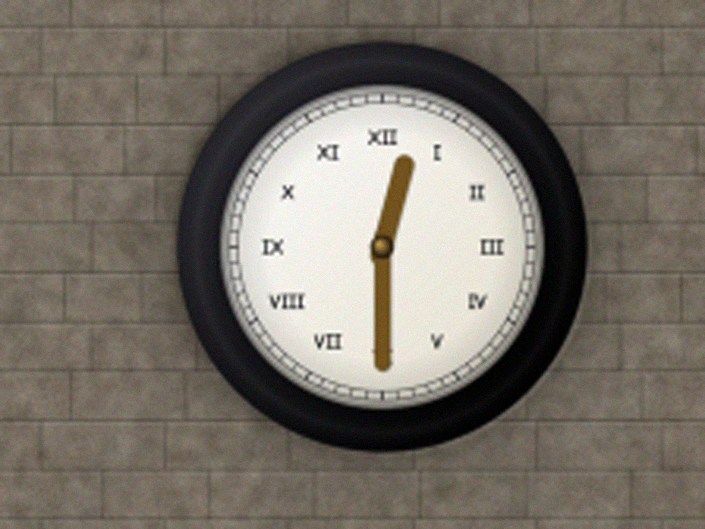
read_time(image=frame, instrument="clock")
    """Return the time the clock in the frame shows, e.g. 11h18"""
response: 12h30
